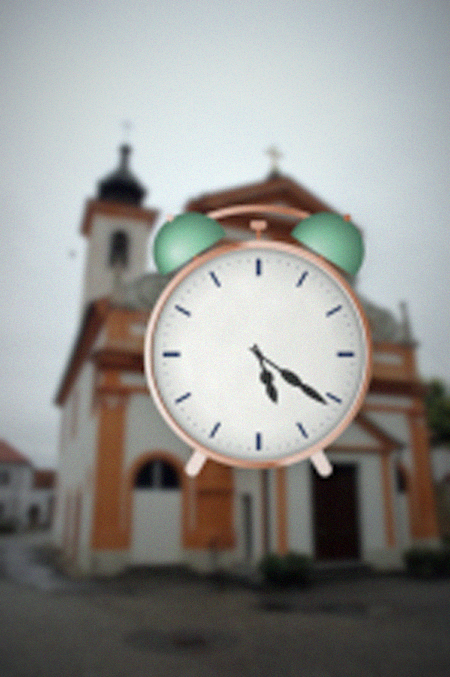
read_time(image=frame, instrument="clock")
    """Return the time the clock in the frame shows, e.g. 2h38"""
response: 5h21
